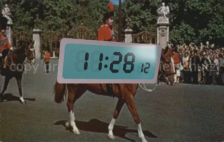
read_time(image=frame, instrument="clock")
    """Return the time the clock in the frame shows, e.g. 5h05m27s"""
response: 11h28m12s
